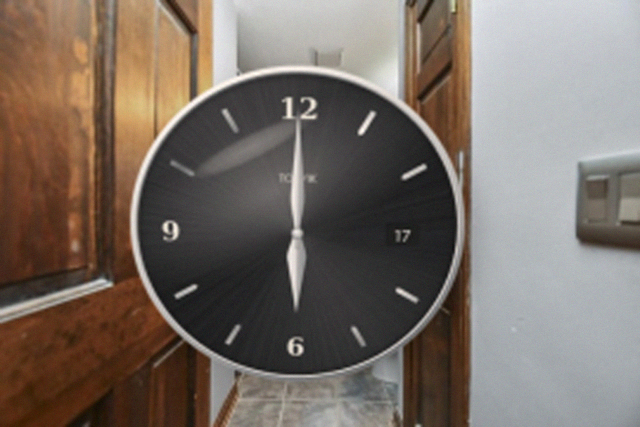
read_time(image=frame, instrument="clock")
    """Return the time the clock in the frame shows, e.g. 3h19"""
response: 6h00
